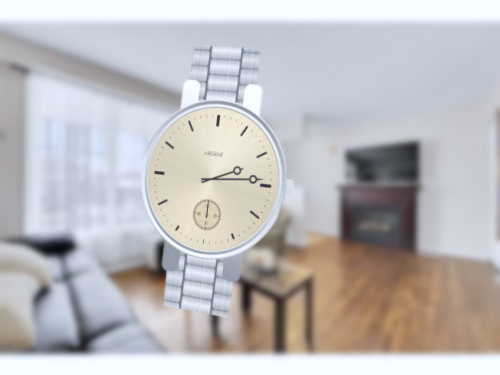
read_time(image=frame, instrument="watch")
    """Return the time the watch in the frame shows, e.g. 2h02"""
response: 2h14
